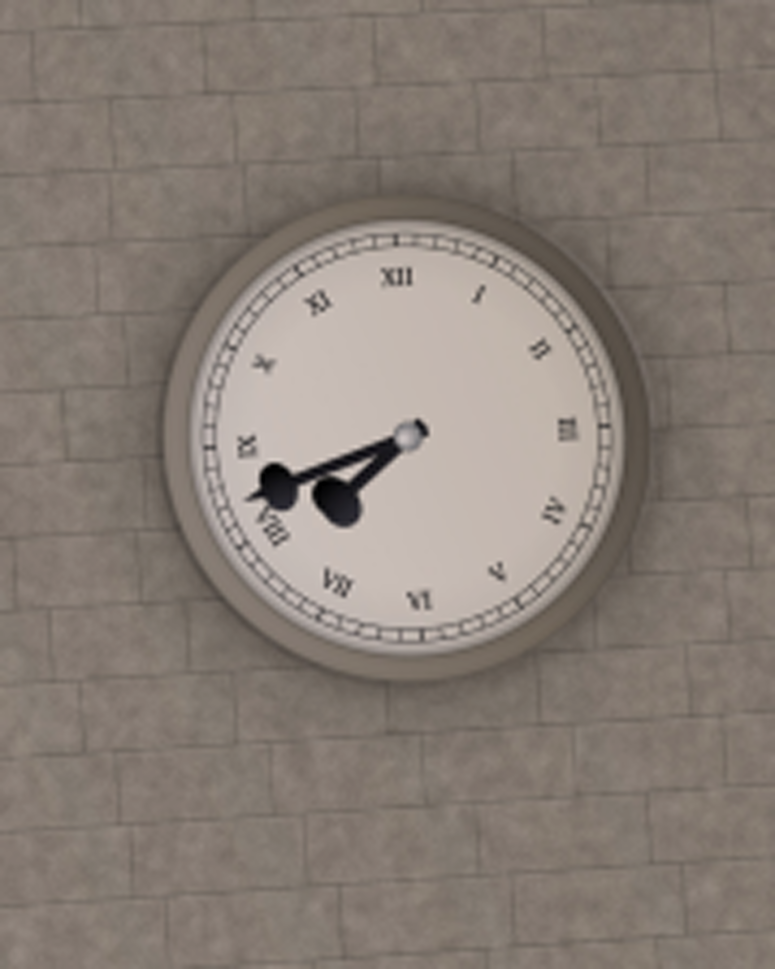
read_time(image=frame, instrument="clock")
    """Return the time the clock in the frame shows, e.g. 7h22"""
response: 7h42
